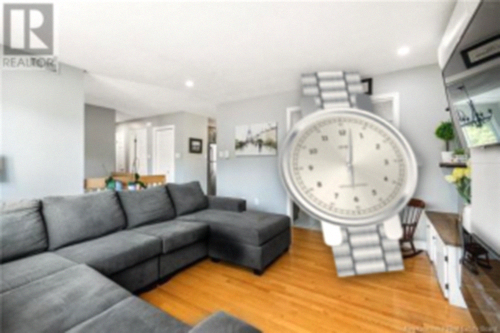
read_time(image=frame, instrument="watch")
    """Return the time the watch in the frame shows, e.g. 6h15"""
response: 6h02
